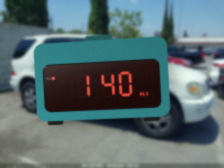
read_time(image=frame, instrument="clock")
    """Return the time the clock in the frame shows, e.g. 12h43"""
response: 1h40
